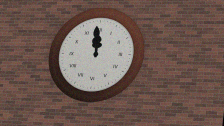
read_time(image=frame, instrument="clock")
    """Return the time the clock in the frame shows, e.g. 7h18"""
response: 11h59
